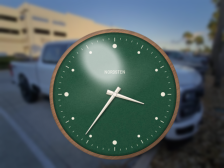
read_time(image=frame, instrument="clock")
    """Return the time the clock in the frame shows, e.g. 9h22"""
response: 3h36
